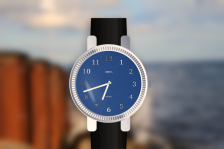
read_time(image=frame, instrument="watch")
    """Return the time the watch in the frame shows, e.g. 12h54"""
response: 6h42
